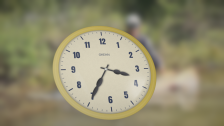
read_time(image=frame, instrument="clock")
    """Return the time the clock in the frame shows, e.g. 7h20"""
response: 3h35
